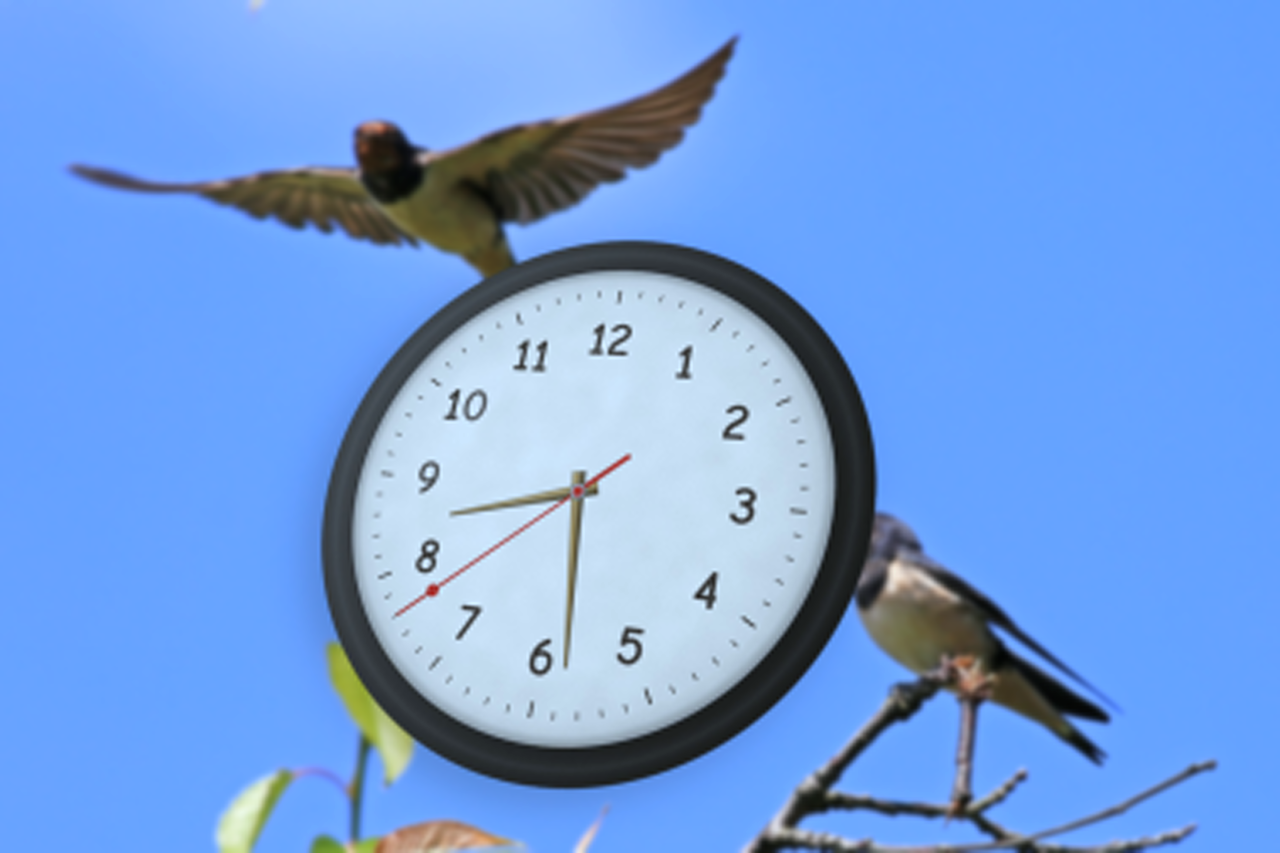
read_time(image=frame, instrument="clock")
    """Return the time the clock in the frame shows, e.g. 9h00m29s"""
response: 8h28m38s
